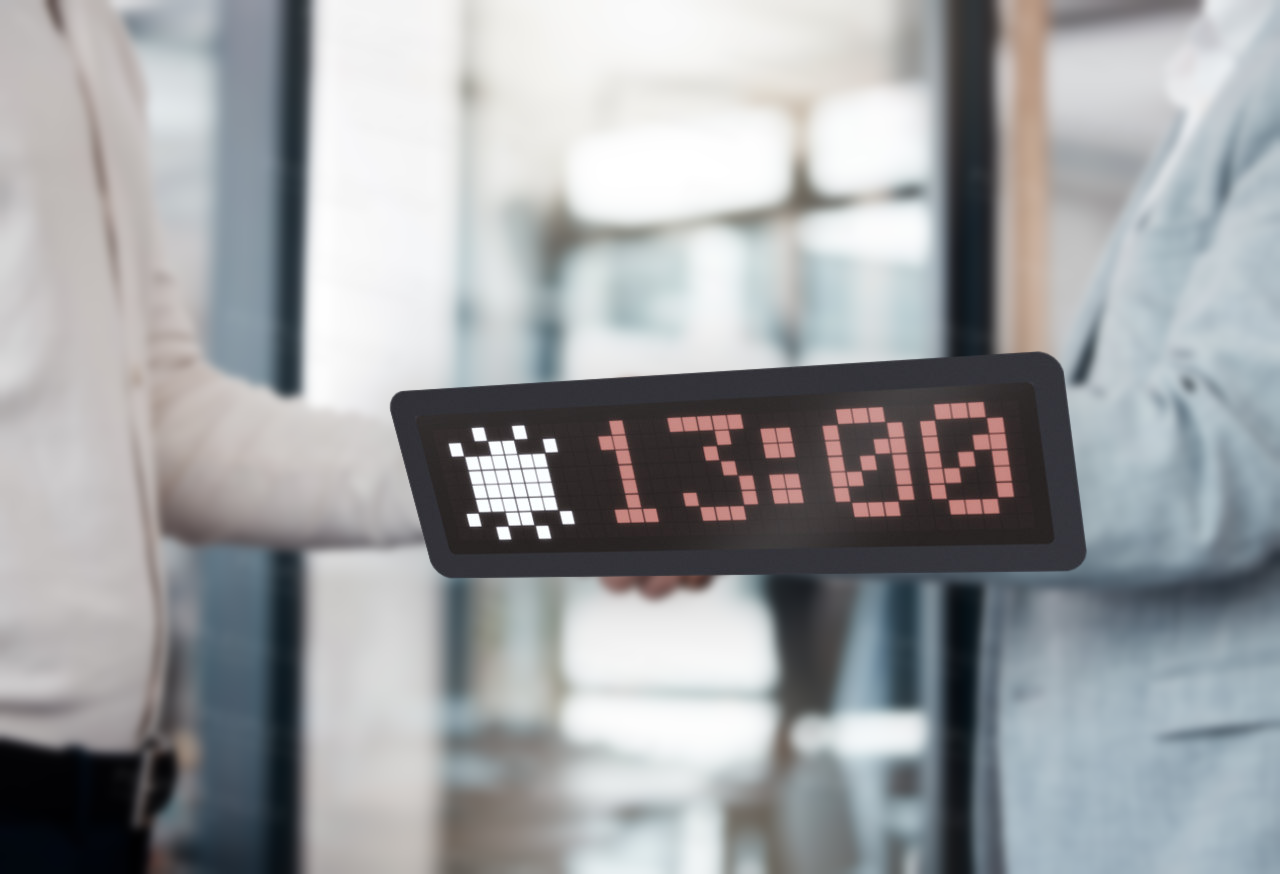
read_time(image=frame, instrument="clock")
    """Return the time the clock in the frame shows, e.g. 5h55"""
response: 13h00
